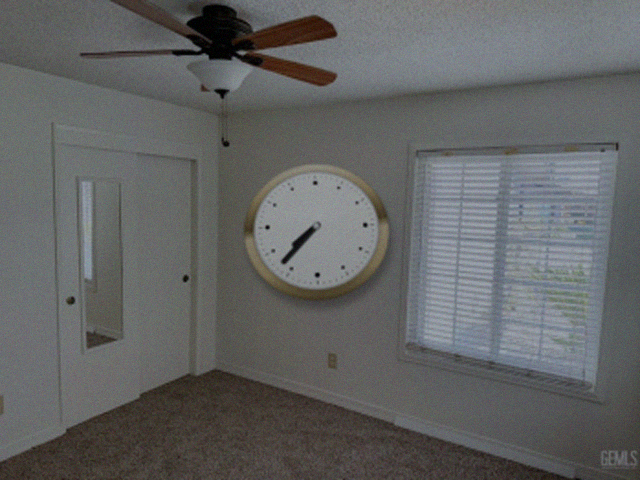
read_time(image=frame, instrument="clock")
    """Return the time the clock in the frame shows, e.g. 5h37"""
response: 7h37
